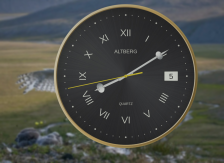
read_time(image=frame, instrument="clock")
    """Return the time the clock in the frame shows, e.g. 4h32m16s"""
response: 8h09m43s
